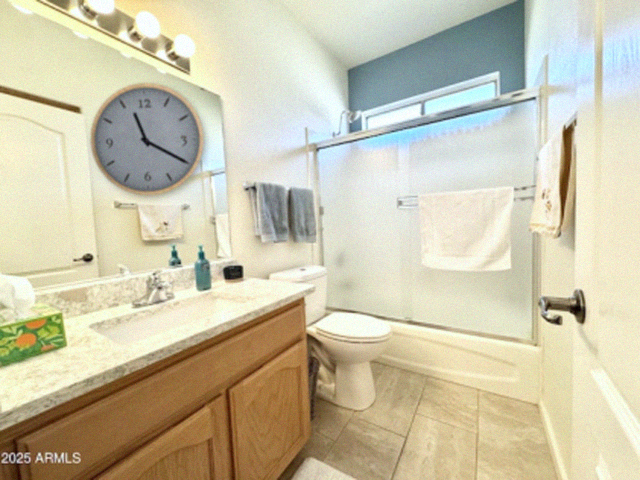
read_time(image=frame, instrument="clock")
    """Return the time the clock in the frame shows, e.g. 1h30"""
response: 11h20
